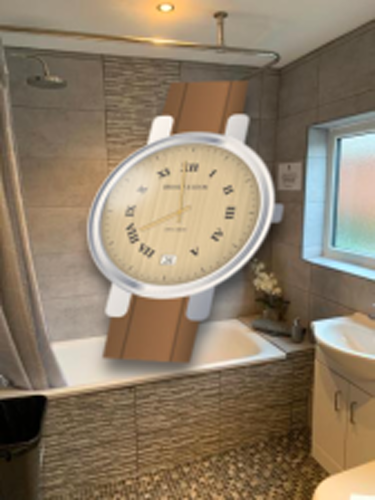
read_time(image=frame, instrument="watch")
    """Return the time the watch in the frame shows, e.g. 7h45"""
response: 7h59
